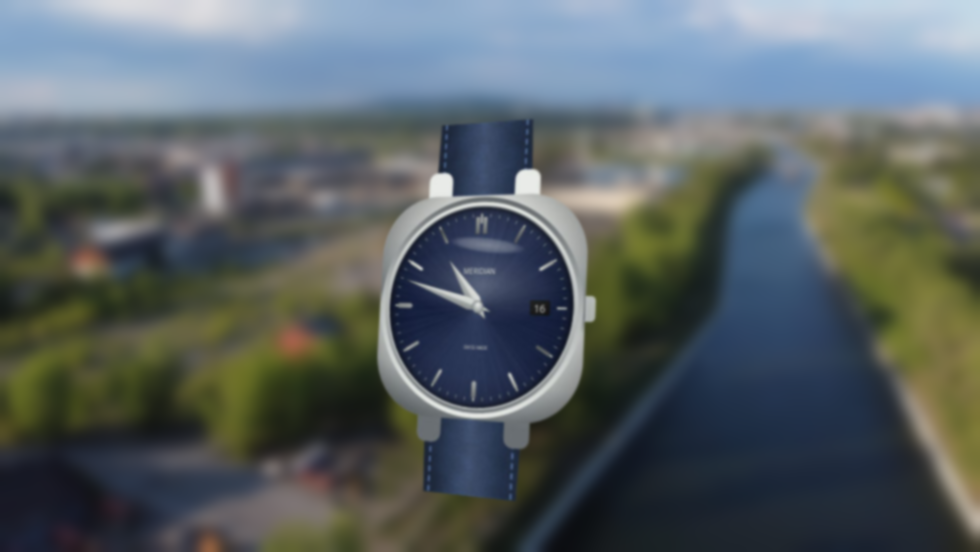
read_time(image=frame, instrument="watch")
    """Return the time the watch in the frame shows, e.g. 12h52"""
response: 10h48
